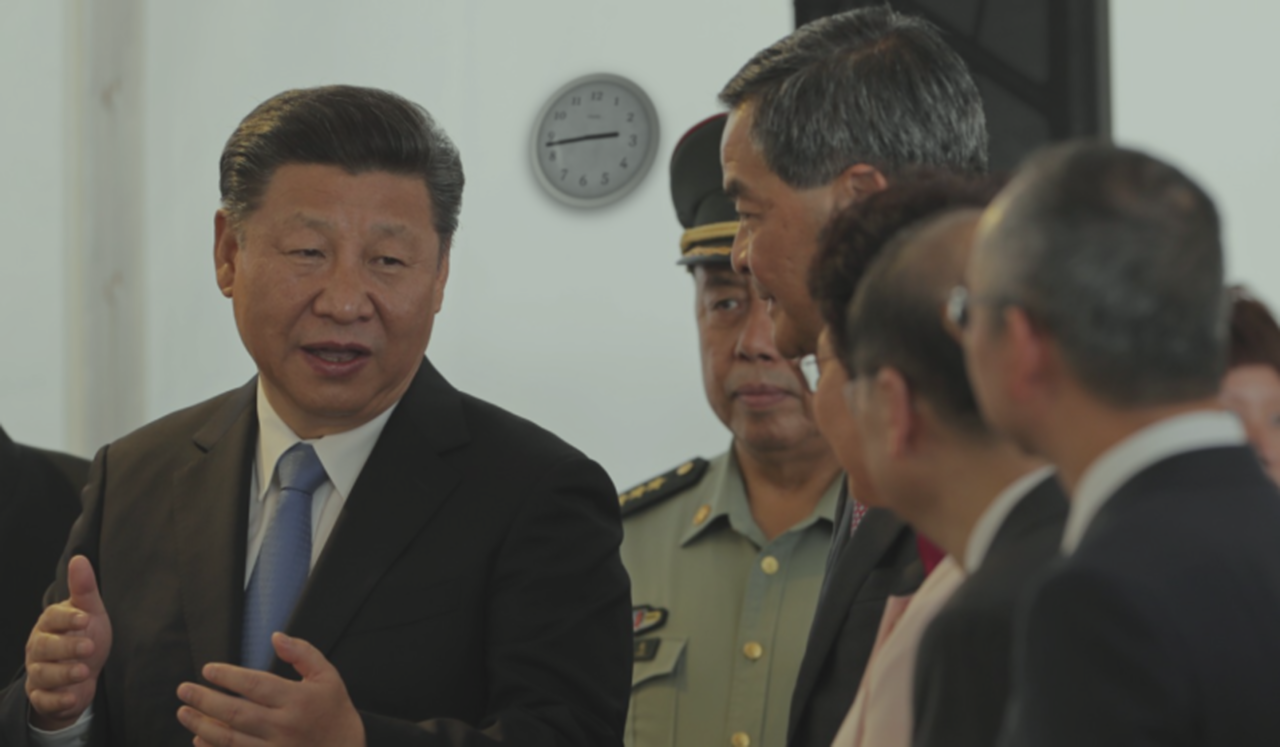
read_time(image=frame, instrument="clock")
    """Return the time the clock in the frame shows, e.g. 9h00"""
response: 2h43
